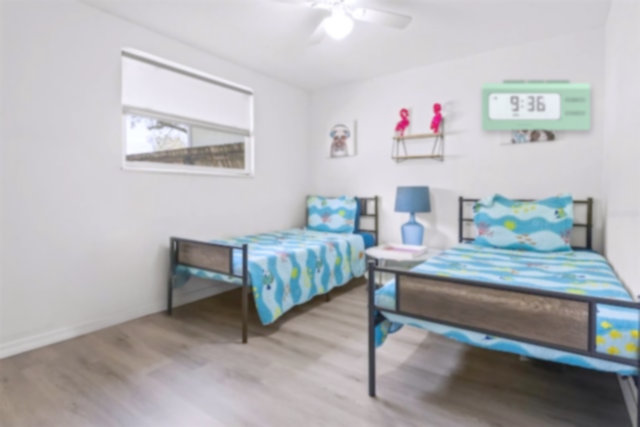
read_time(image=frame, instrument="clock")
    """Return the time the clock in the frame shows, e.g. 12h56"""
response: 9h36
